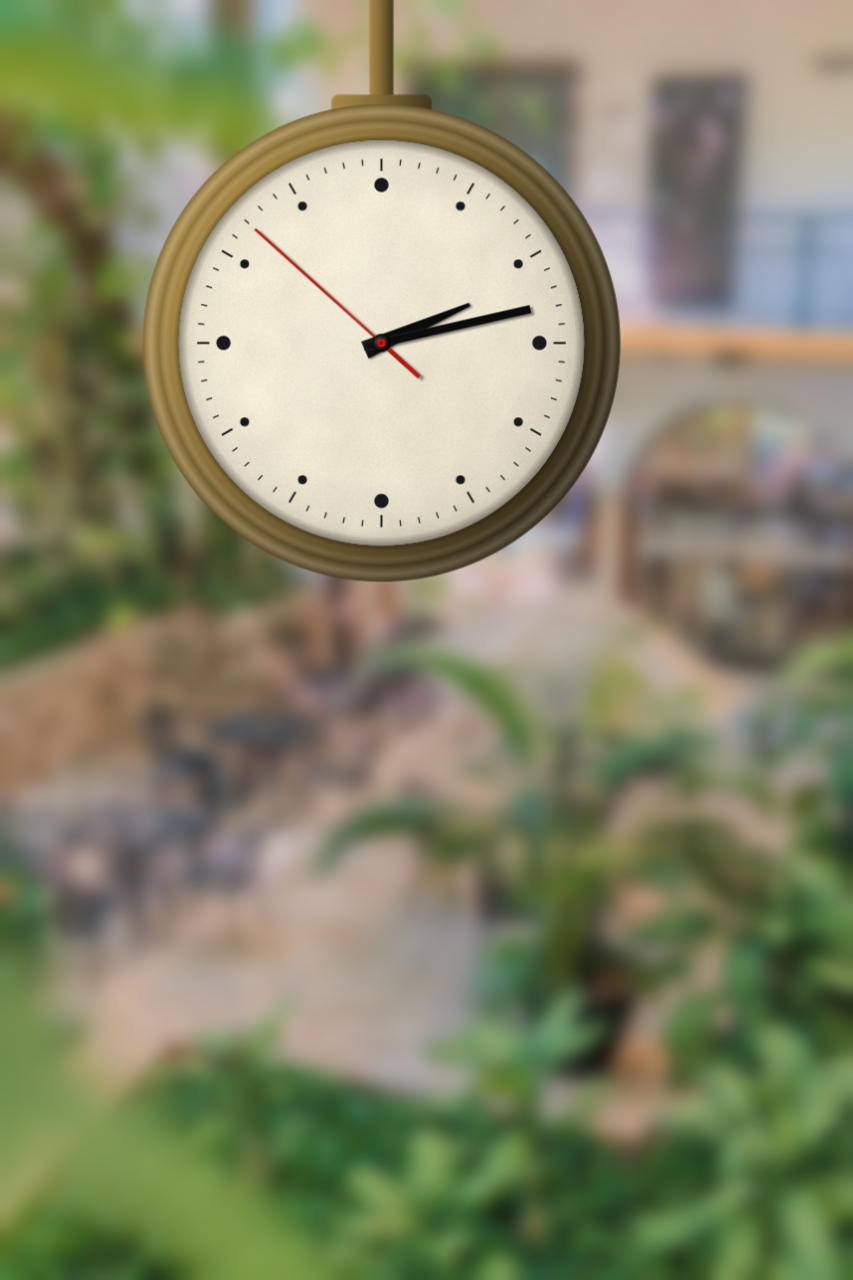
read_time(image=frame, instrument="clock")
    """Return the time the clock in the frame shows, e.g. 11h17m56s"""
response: 2h12m52s
